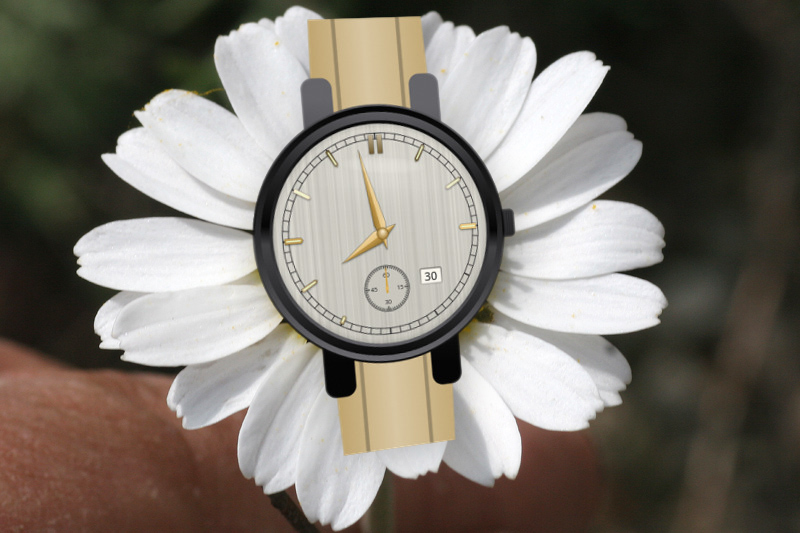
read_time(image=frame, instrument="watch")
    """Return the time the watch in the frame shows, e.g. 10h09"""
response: 7h58
